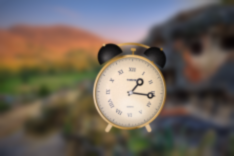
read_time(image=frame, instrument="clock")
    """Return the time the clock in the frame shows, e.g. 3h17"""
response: 1h16
